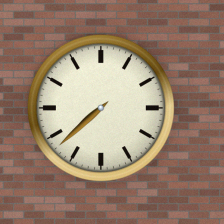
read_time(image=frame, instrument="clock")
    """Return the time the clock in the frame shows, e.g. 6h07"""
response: 7h38
